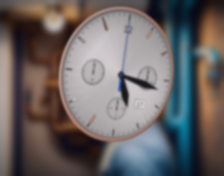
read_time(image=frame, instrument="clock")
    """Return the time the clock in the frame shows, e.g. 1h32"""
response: 5h17
